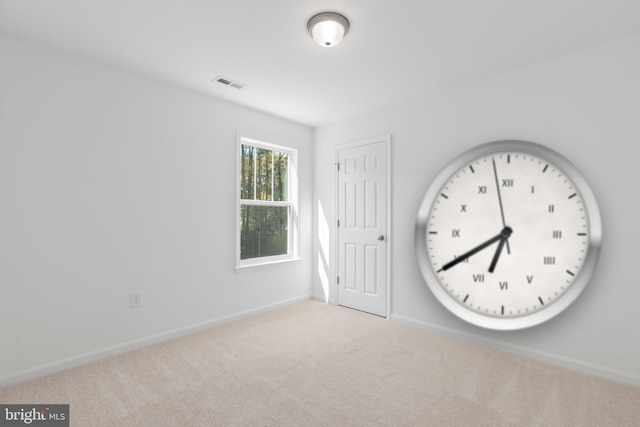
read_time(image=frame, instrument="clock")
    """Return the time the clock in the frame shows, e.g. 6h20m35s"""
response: 6h39m58s
